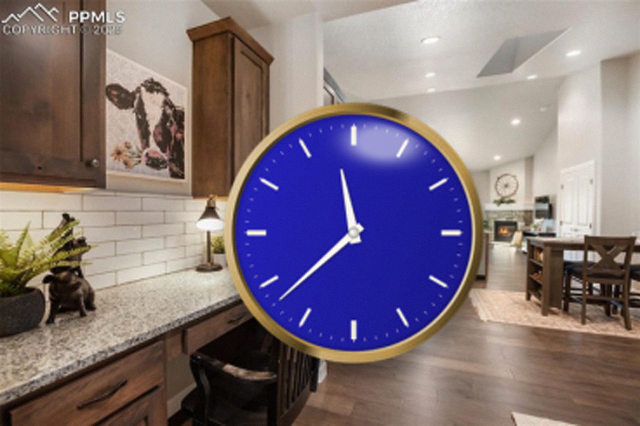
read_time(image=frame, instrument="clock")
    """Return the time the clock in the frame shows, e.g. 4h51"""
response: 11h38
